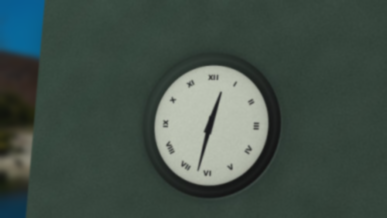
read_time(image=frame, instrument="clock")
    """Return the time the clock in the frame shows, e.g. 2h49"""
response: 12h32
